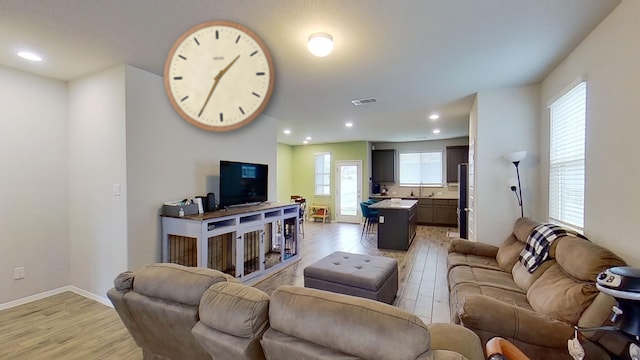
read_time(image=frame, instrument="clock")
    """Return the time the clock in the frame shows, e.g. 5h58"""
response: 1h35
